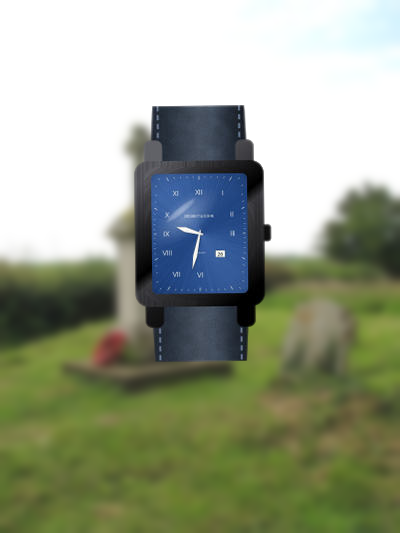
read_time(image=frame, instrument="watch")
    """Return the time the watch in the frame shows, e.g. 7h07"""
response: 9h32
